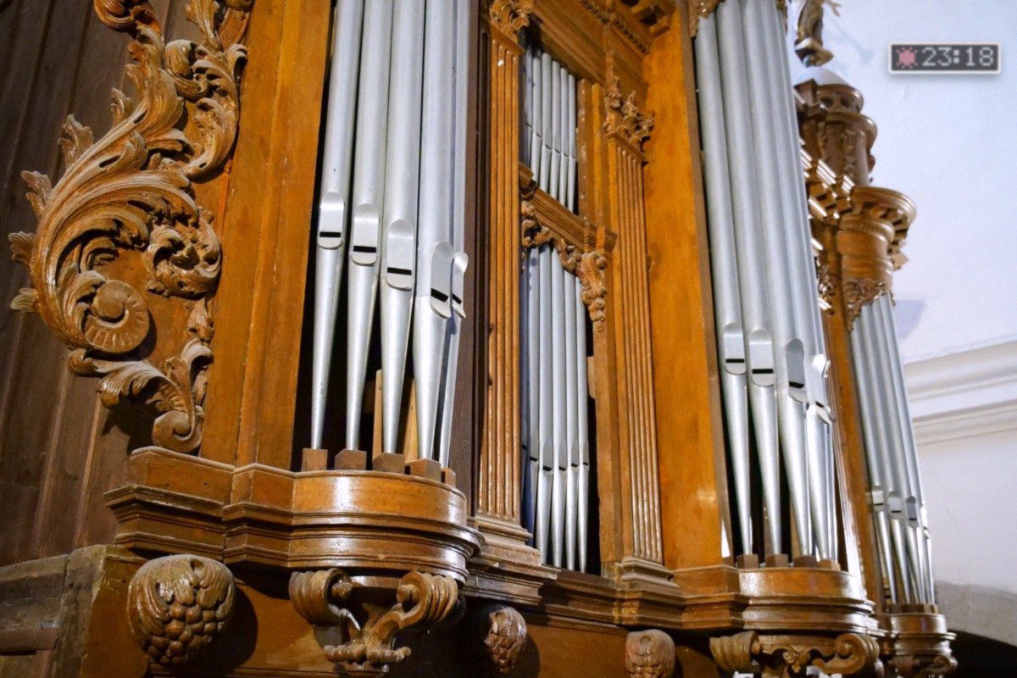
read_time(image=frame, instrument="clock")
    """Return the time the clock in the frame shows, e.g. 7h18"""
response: 23h18
